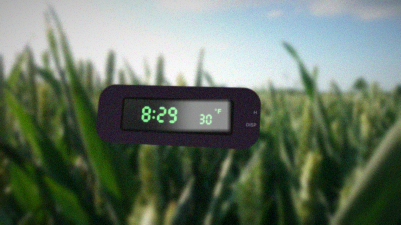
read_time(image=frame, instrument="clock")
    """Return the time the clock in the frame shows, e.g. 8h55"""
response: 8h29
